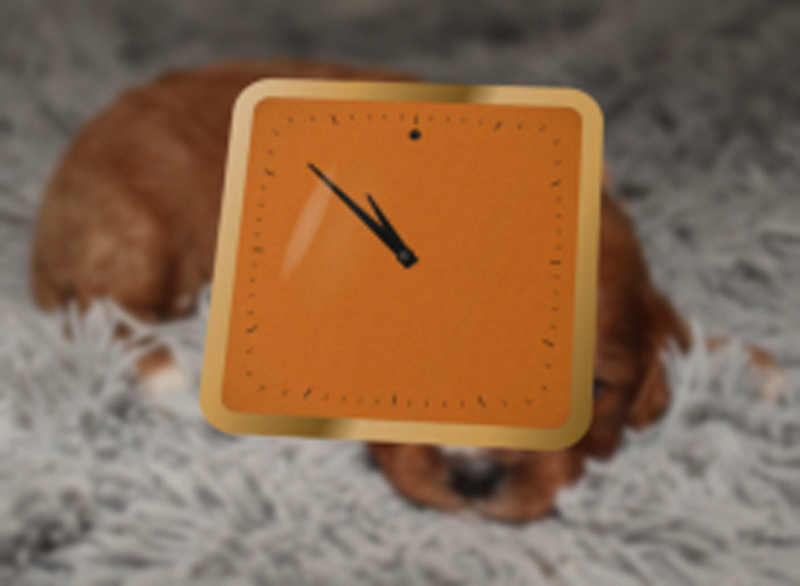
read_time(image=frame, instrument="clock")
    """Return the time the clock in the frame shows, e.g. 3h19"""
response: 10h52
